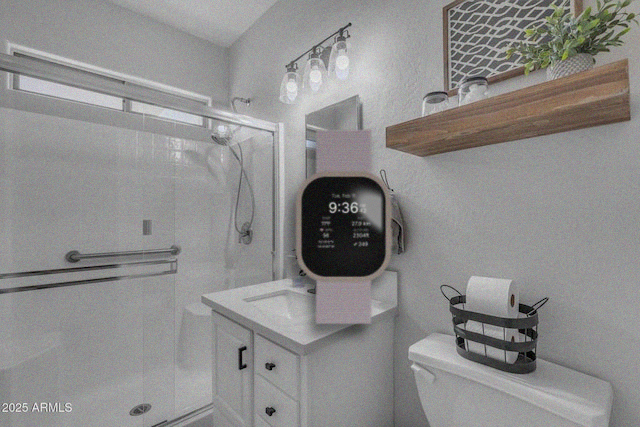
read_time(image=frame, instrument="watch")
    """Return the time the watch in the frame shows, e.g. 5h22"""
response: 9h36
